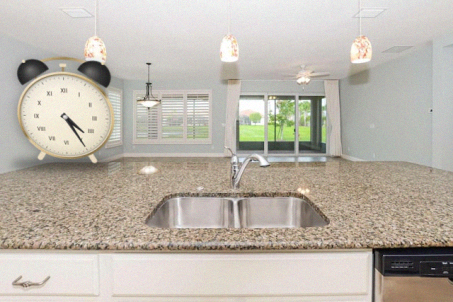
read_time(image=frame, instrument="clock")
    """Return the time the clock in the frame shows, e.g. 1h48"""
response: 4h25
